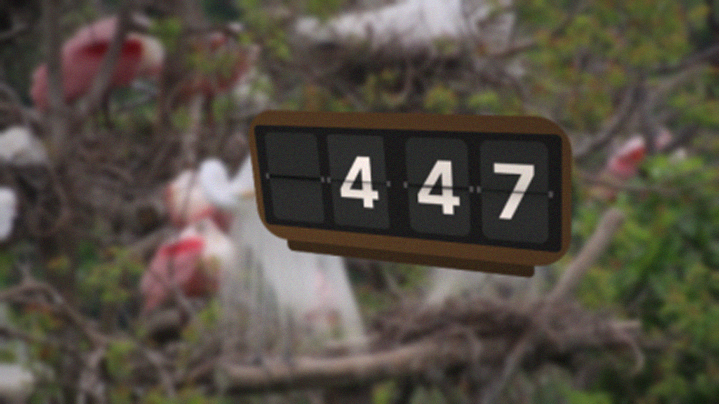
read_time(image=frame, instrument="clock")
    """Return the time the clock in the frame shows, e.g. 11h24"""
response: 4h47
